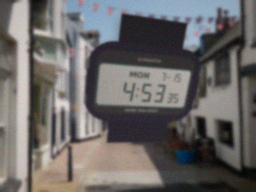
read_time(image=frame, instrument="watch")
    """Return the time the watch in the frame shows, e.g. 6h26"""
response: 4h53
